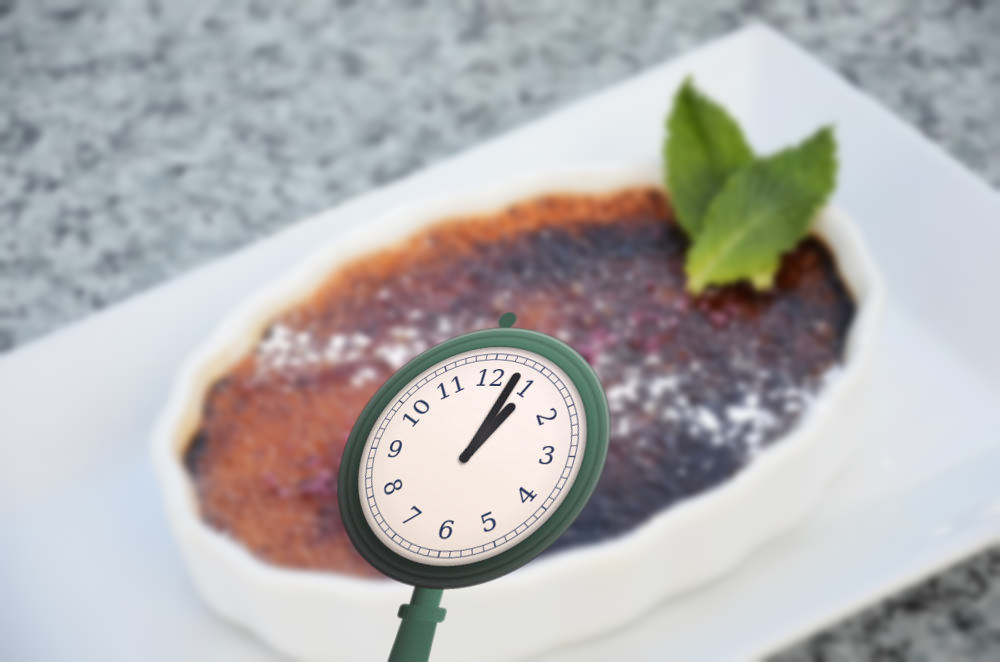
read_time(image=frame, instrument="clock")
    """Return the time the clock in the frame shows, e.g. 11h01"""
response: 1h03
